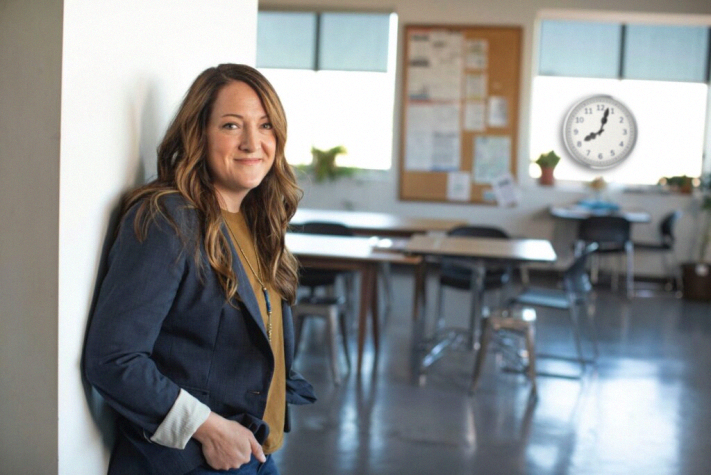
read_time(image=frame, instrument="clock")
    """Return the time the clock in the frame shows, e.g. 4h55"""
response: 8h03
